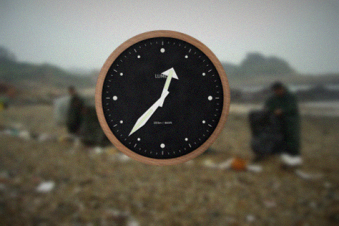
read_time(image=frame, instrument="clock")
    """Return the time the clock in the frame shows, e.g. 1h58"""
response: 12h37
